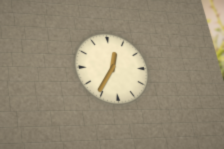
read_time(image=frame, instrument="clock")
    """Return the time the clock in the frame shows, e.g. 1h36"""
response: 12h36
